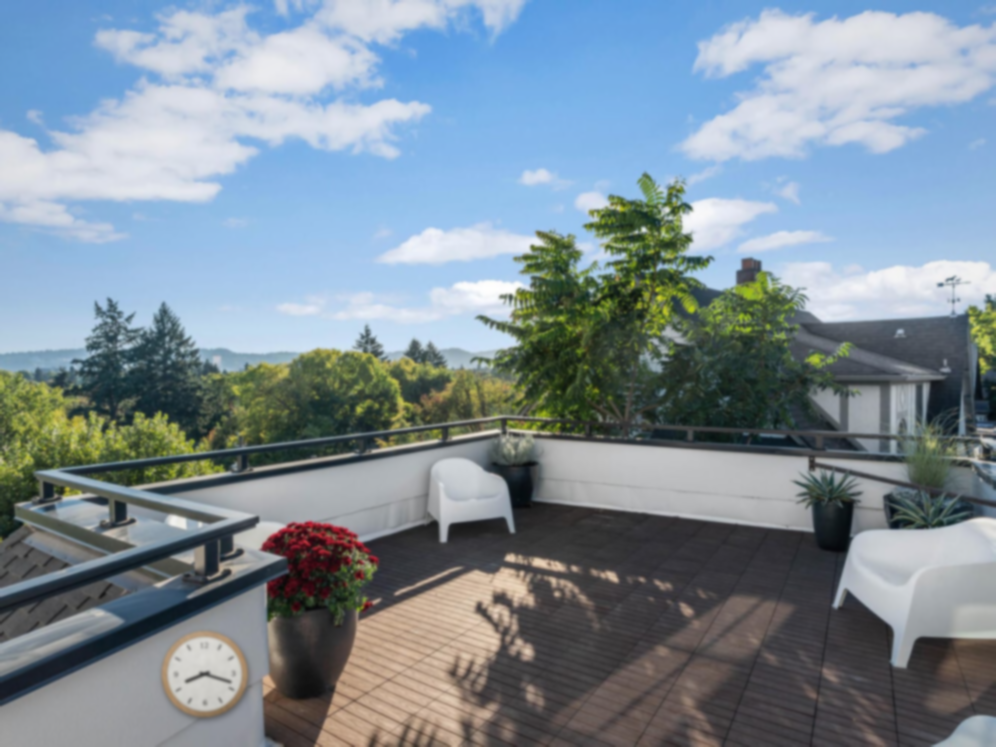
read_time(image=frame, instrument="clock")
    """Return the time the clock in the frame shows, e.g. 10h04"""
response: 8h18
